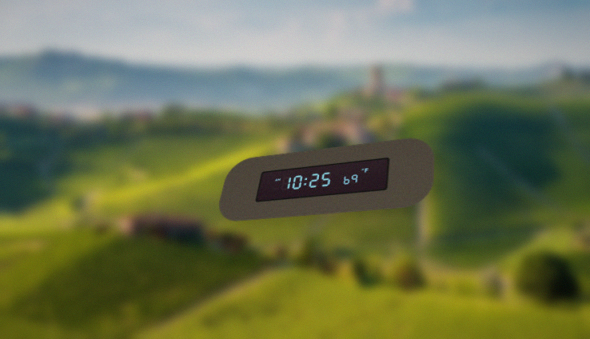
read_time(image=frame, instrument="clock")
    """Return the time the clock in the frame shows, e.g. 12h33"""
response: 10h25
